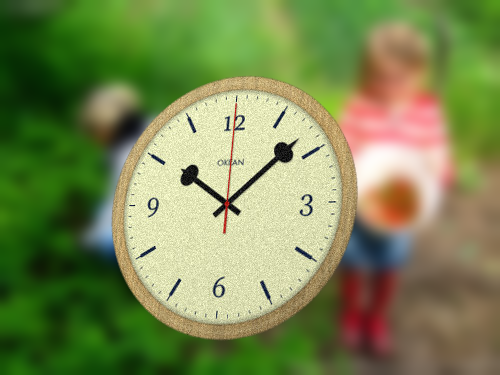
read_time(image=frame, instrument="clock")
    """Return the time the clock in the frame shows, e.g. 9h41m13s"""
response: 10h08m00s
